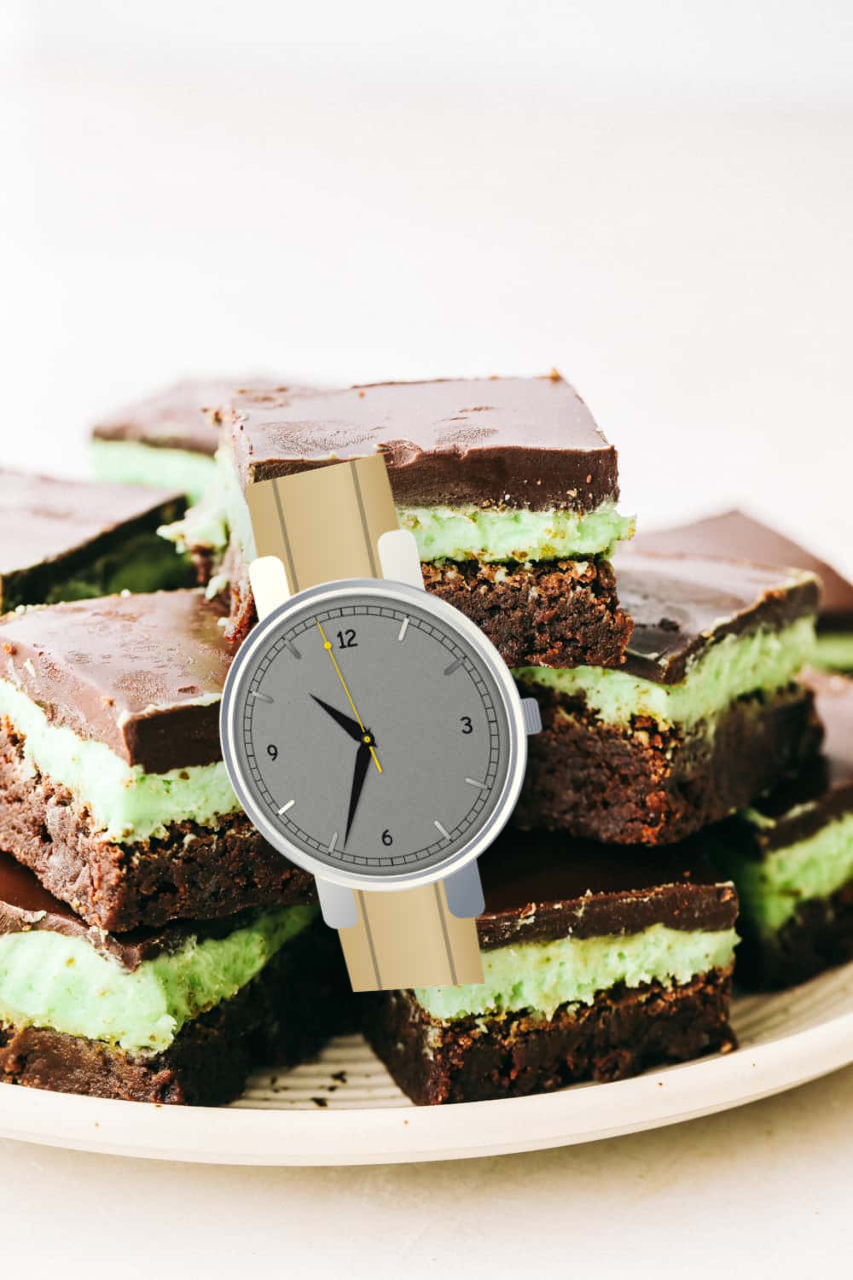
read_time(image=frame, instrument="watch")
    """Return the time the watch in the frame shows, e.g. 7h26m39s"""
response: 10h33m58s
